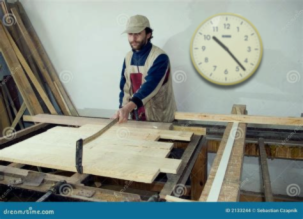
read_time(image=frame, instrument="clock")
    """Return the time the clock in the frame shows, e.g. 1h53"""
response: 10h23
